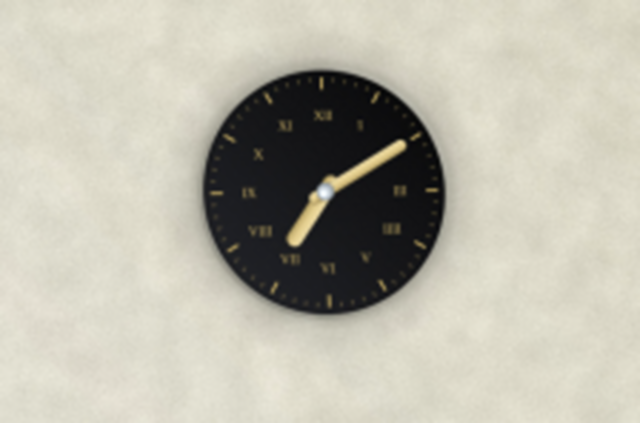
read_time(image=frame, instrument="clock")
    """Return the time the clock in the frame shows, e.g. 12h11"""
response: 7h10
